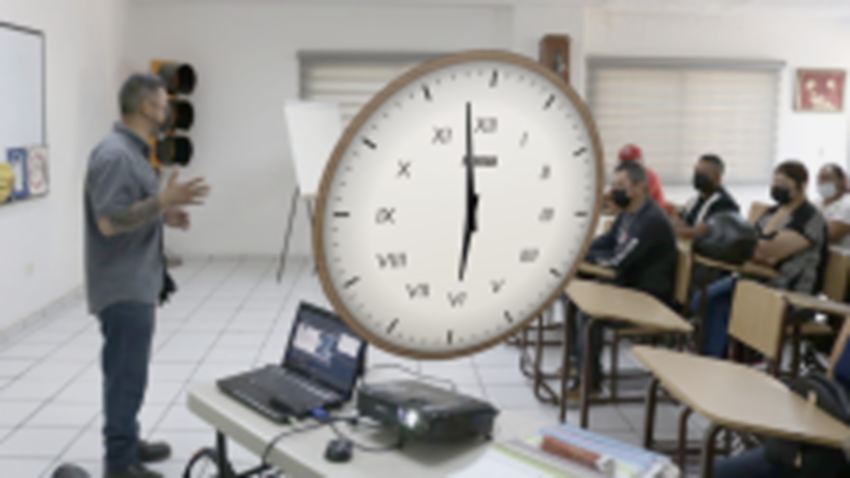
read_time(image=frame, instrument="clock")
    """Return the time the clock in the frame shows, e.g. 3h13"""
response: 5h58
